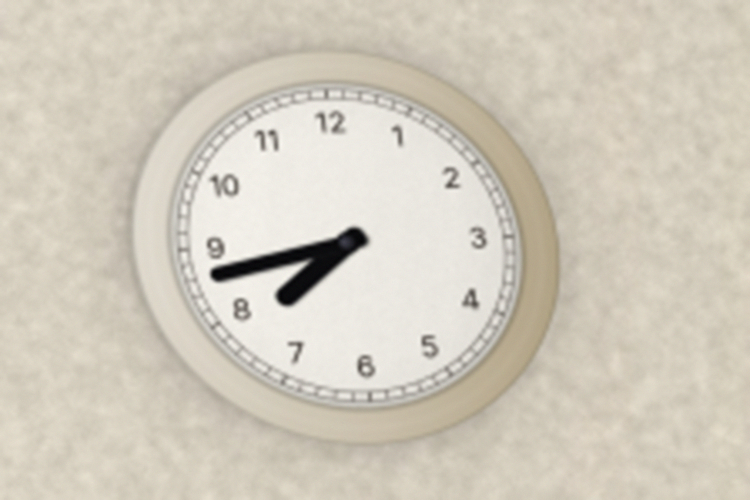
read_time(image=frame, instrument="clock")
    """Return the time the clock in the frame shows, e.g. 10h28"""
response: 7h43
